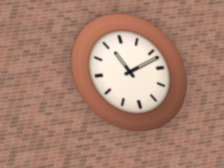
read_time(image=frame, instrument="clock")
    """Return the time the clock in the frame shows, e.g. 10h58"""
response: 11h12
